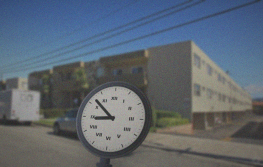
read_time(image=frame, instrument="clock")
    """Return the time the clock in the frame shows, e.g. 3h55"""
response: 8h52
